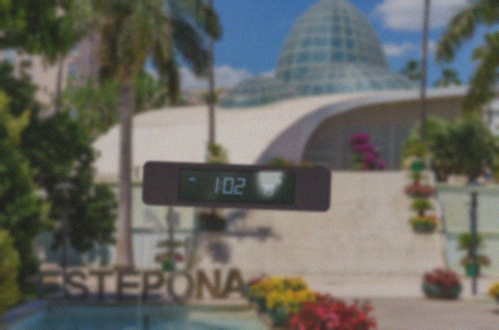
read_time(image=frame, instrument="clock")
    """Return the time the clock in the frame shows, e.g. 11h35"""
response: 1h02
